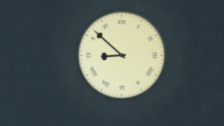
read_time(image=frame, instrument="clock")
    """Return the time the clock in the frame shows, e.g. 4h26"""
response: 8h52
